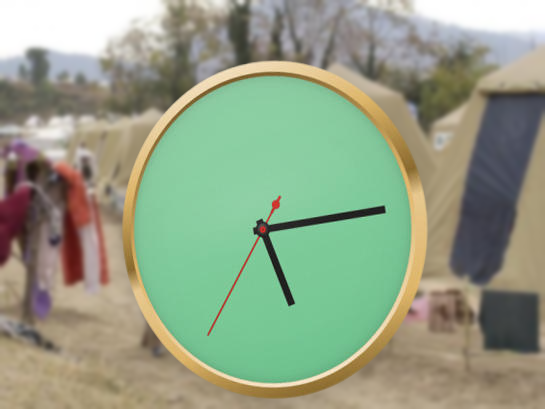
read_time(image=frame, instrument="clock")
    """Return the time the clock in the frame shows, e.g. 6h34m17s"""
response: 5h13m35s
